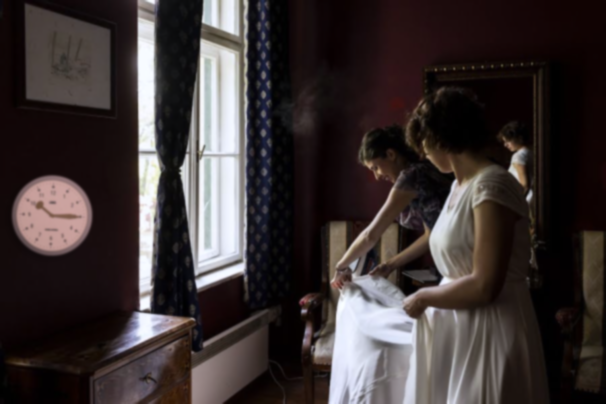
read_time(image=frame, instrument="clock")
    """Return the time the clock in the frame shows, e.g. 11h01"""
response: 10h15
